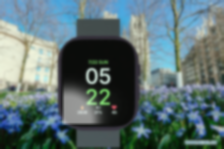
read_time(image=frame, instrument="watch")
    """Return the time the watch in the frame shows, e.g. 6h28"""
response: 5h22
